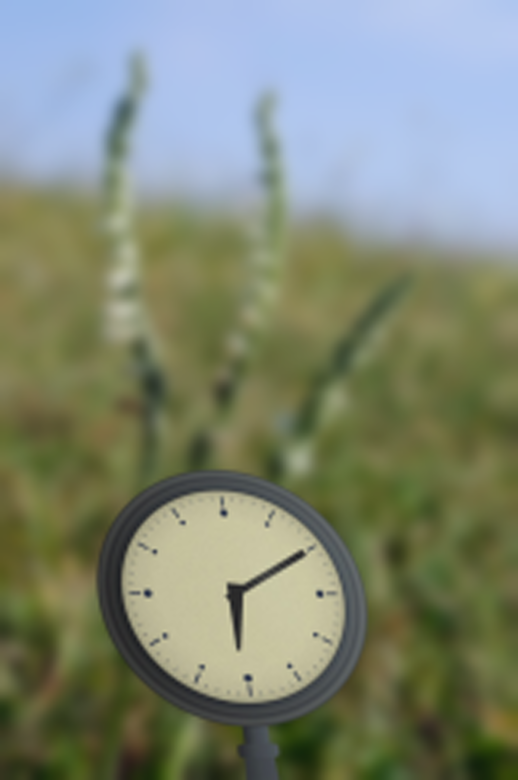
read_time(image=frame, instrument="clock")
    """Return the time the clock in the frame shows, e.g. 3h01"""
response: 6h10
